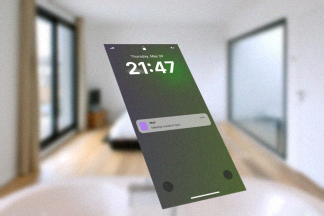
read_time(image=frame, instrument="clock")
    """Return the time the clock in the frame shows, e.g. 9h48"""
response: 21h47
